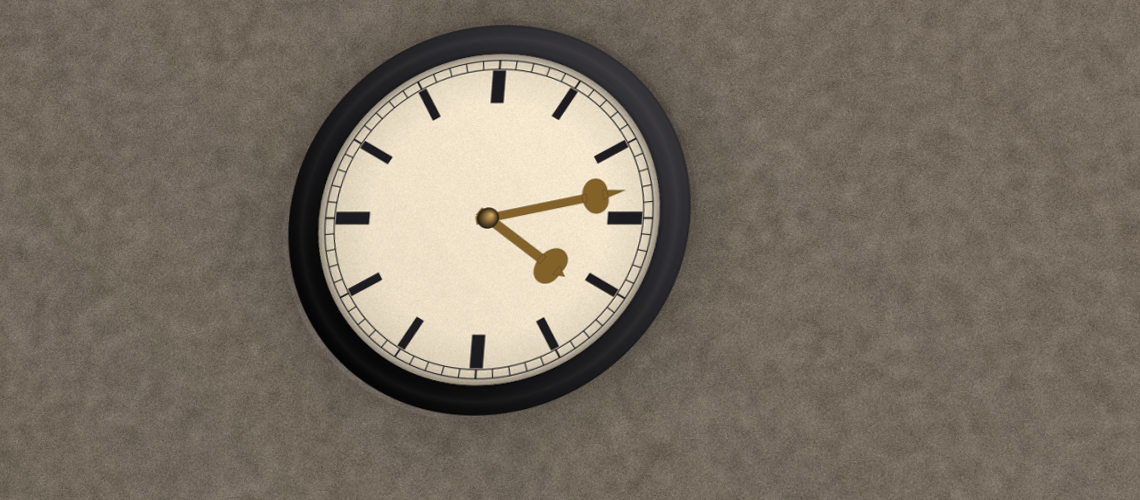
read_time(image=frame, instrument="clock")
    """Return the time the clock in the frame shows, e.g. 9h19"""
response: 4h13
